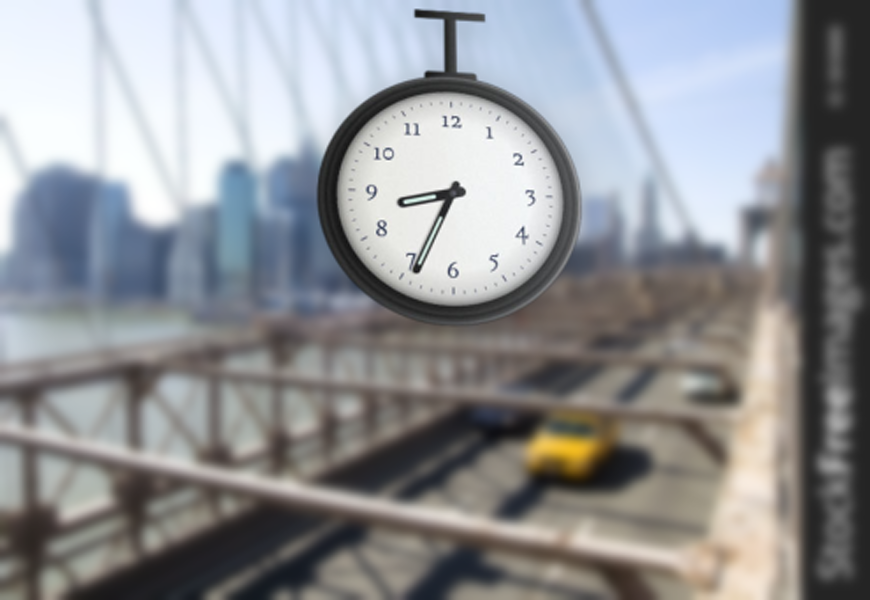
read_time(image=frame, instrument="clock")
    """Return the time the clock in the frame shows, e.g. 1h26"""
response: 8h34
